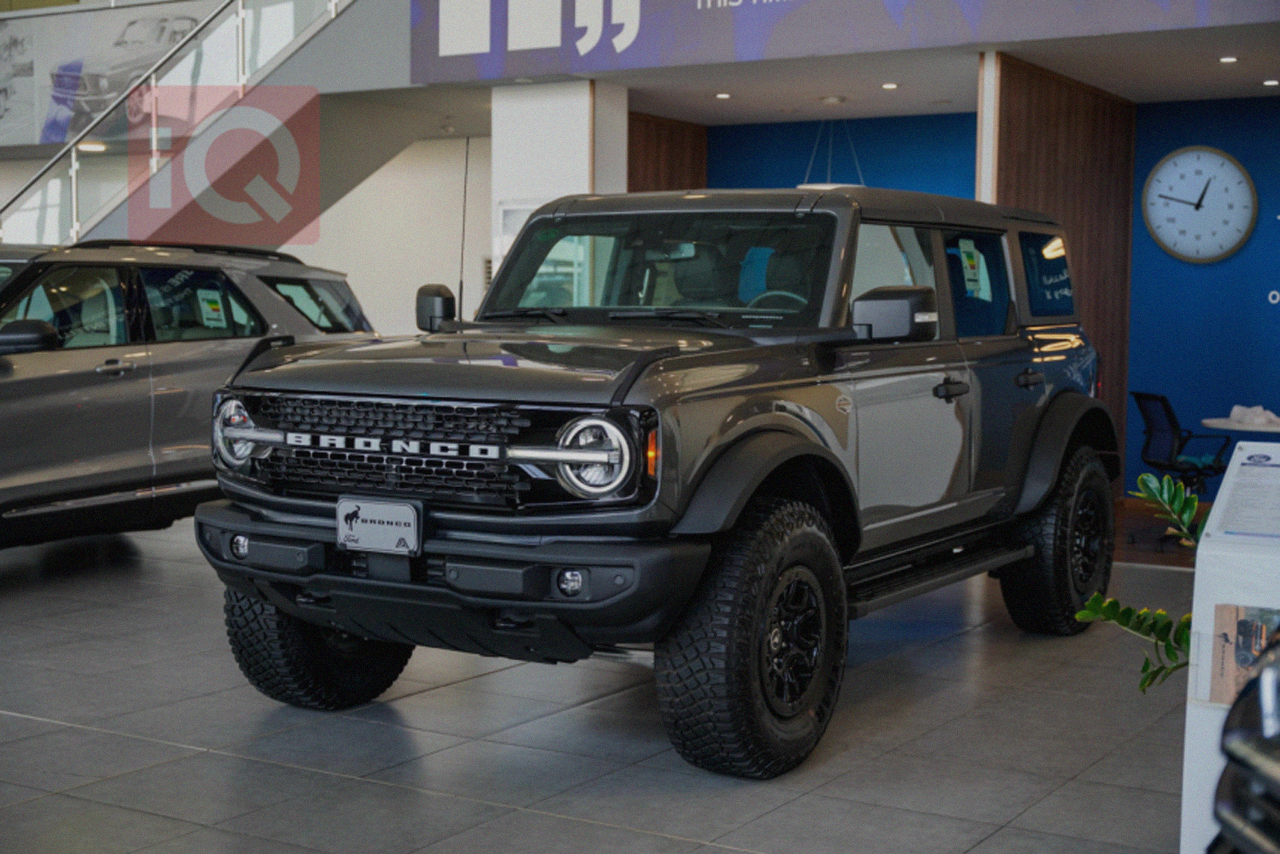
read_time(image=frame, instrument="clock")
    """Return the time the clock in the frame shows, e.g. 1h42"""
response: 12h47
